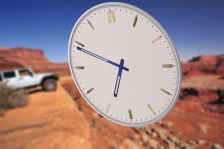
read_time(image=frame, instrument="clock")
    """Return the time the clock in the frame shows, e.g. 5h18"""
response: 6h49
